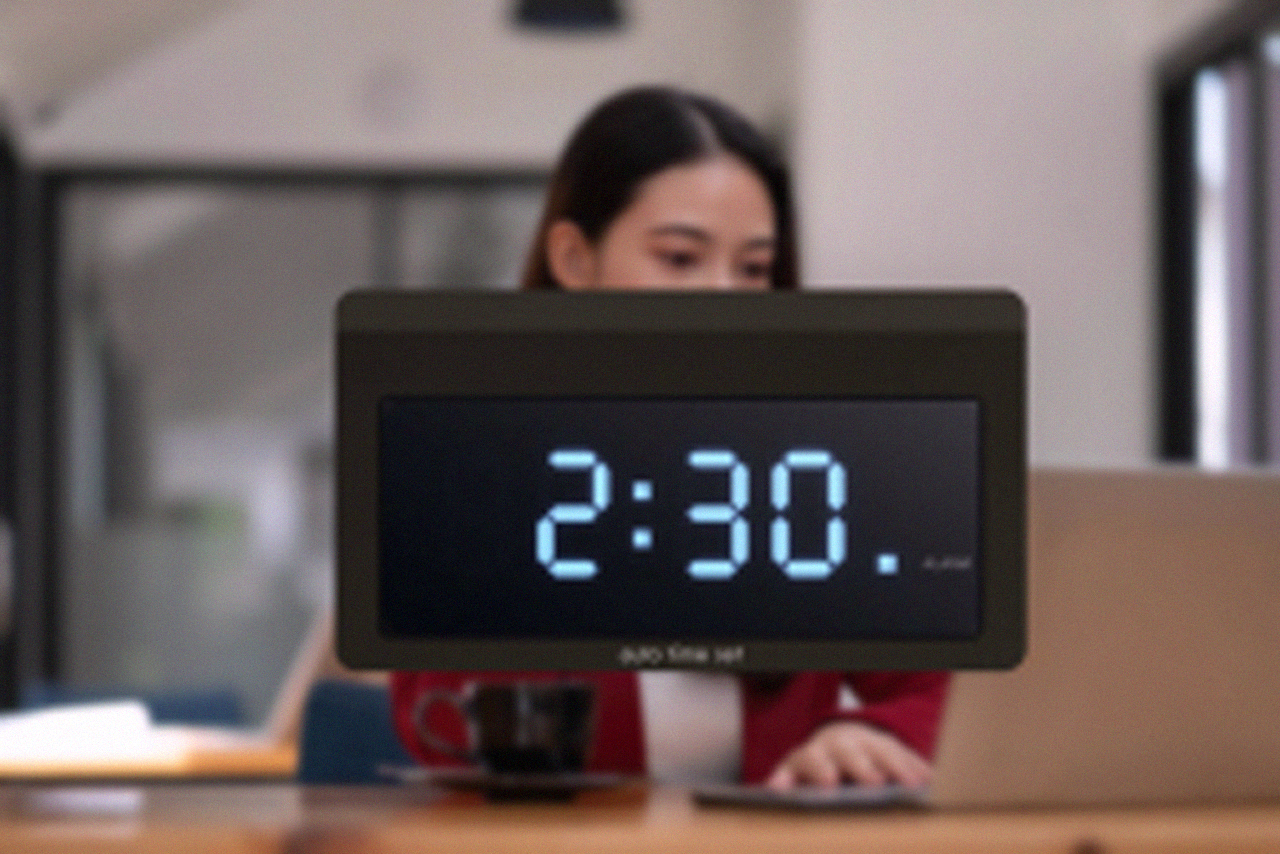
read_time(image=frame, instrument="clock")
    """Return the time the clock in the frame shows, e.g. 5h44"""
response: 2h30
